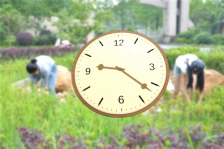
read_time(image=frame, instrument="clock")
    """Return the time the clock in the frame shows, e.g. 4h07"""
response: 9h22
